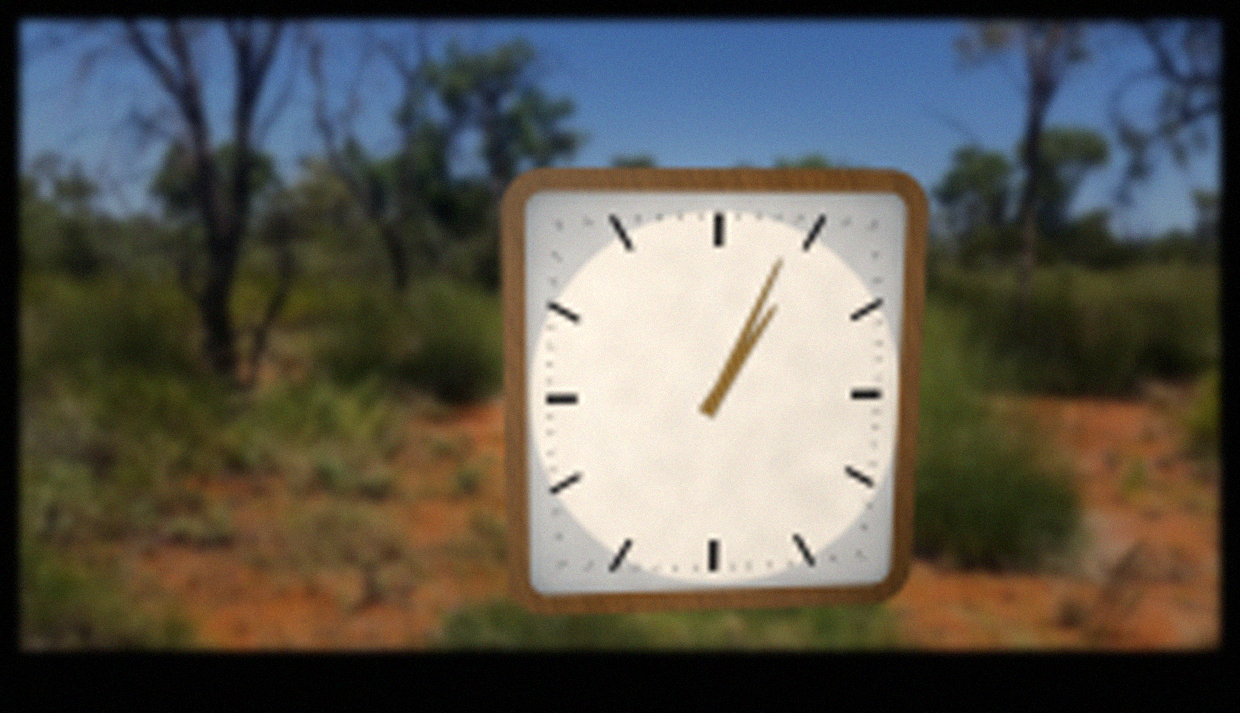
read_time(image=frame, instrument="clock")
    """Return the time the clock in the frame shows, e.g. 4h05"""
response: 1h04
